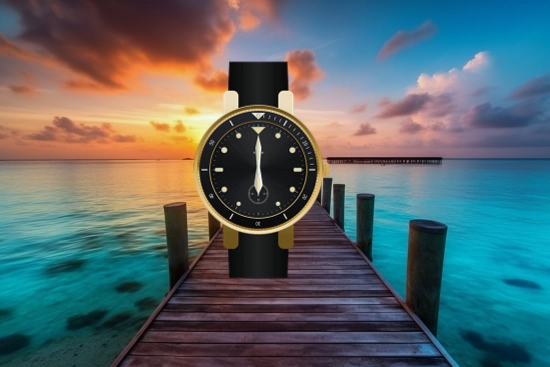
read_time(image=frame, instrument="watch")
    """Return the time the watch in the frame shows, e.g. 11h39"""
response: 6h00
